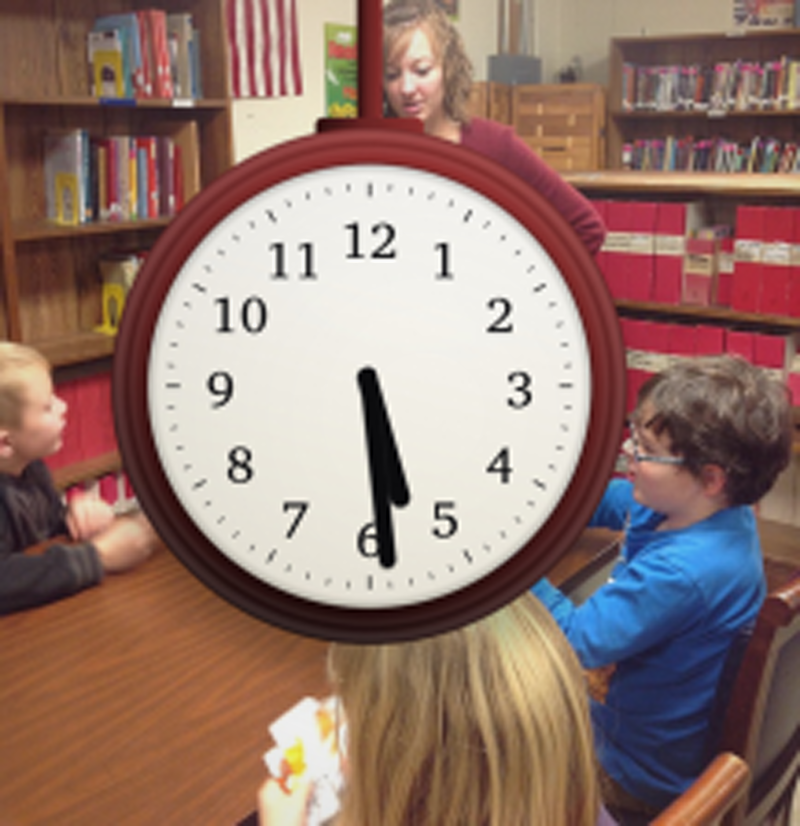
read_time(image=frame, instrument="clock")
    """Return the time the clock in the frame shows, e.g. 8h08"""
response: 5h29
